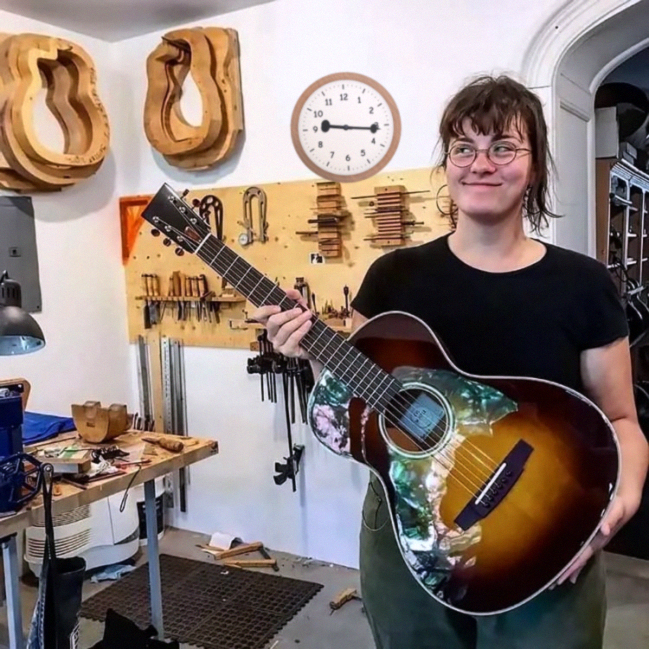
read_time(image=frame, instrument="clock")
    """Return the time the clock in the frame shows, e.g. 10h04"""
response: 9h16
